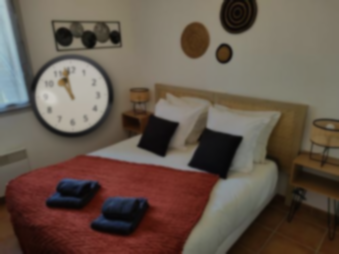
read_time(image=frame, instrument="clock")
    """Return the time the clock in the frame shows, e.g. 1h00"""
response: 10h58
